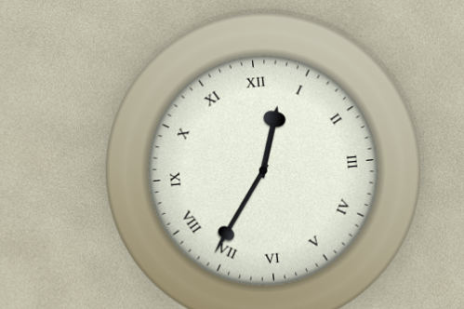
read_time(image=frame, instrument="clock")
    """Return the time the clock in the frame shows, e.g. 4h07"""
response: 12h36
